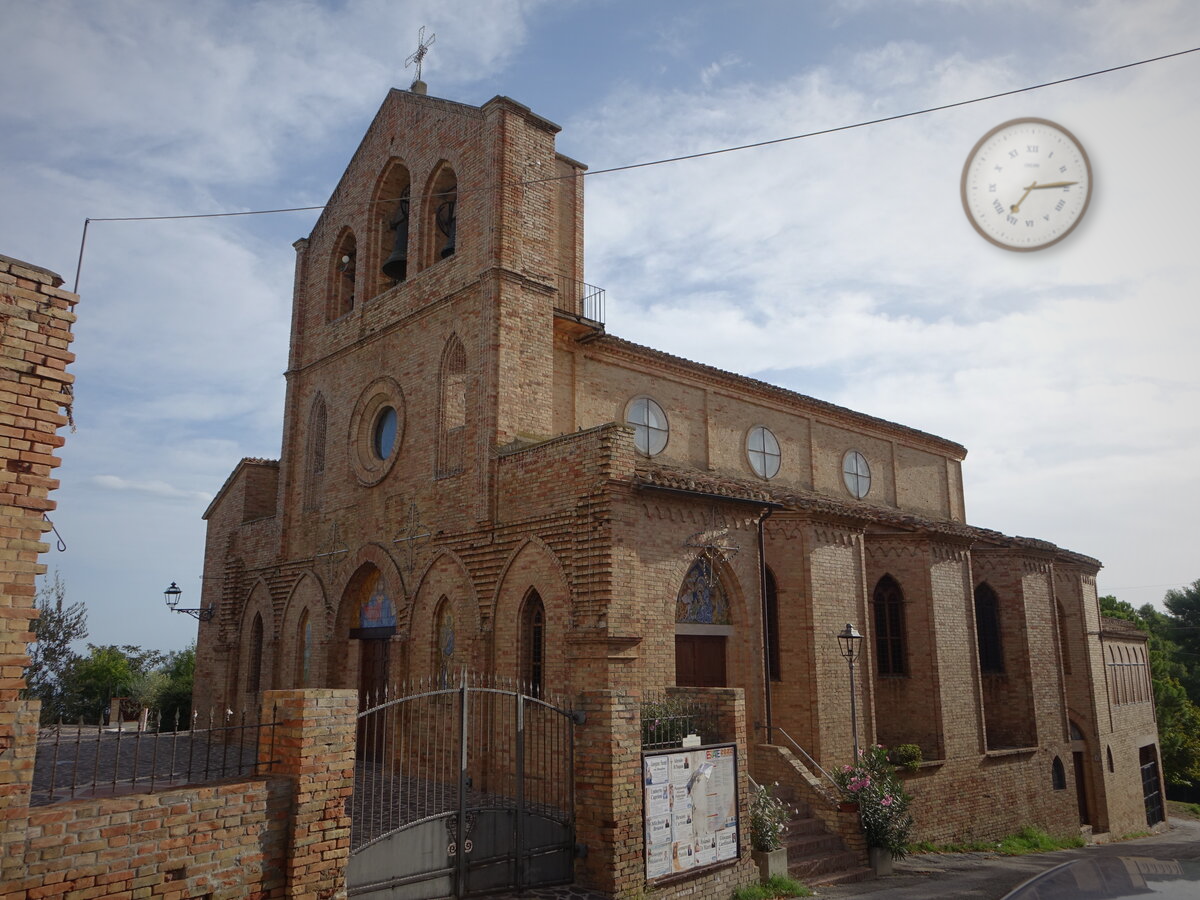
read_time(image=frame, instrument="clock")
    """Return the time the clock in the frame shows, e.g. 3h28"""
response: 7h14
